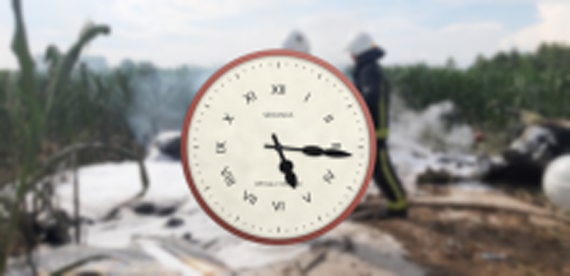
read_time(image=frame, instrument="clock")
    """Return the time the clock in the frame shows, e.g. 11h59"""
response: 5h16
